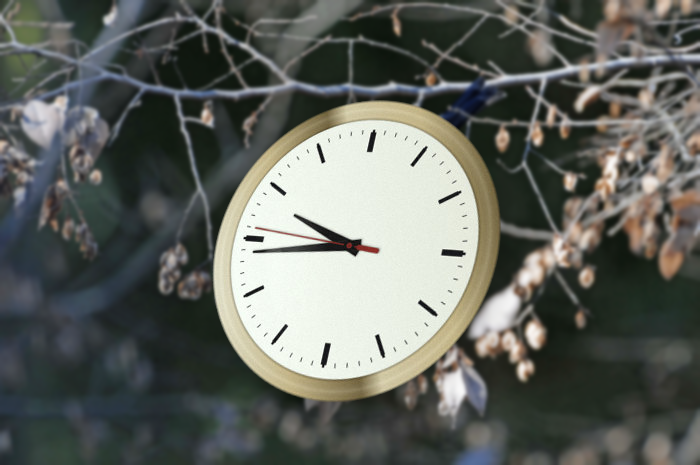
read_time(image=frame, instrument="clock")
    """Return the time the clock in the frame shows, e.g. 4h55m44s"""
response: 9h43m46s
